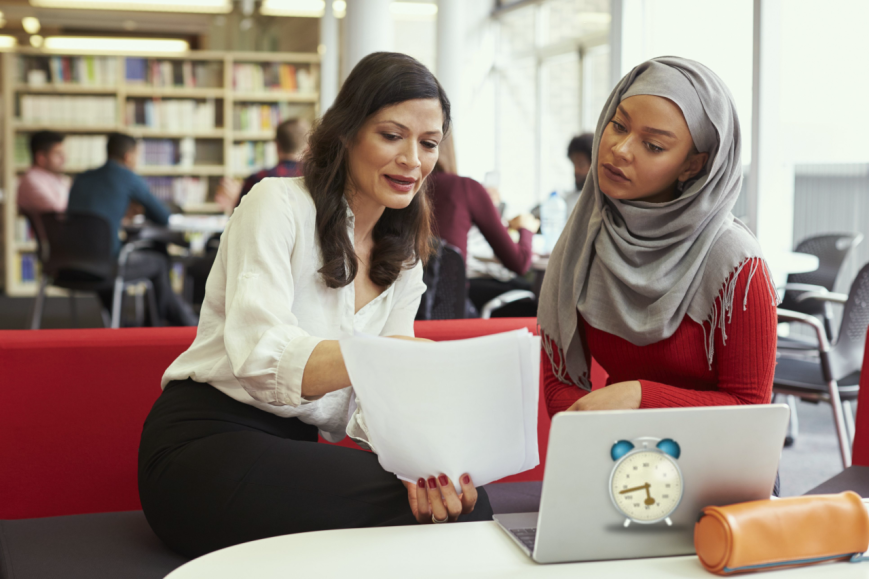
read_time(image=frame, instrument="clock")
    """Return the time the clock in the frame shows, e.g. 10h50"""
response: 5h43
